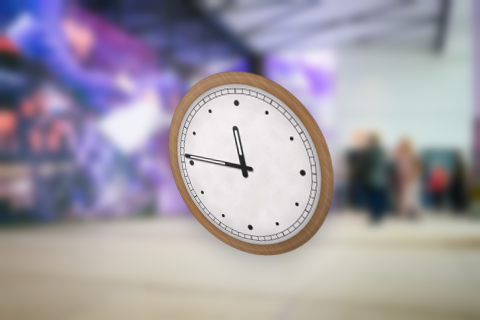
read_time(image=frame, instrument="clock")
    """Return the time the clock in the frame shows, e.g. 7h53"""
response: 11h46
